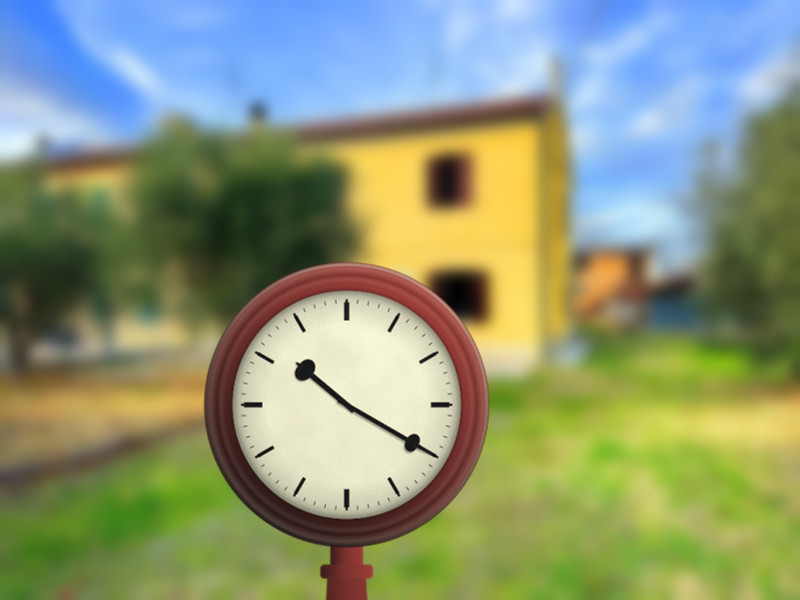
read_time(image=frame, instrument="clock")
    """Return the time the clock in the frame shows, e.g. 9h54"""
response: 10h20
